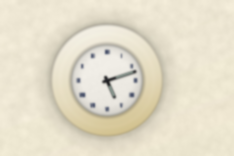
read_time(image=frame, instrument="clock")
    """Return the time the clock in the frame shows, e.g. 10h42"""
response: 5h12
